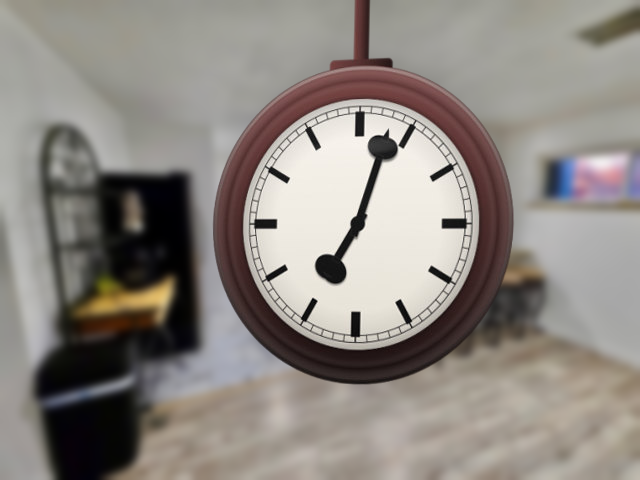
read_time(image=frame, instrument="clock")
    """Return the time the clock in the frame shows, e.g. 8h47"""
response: 7h03
